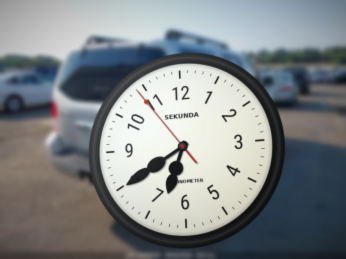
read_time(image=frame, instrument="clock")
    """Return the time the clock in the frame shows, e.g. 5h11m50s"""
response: 6h39m54s
